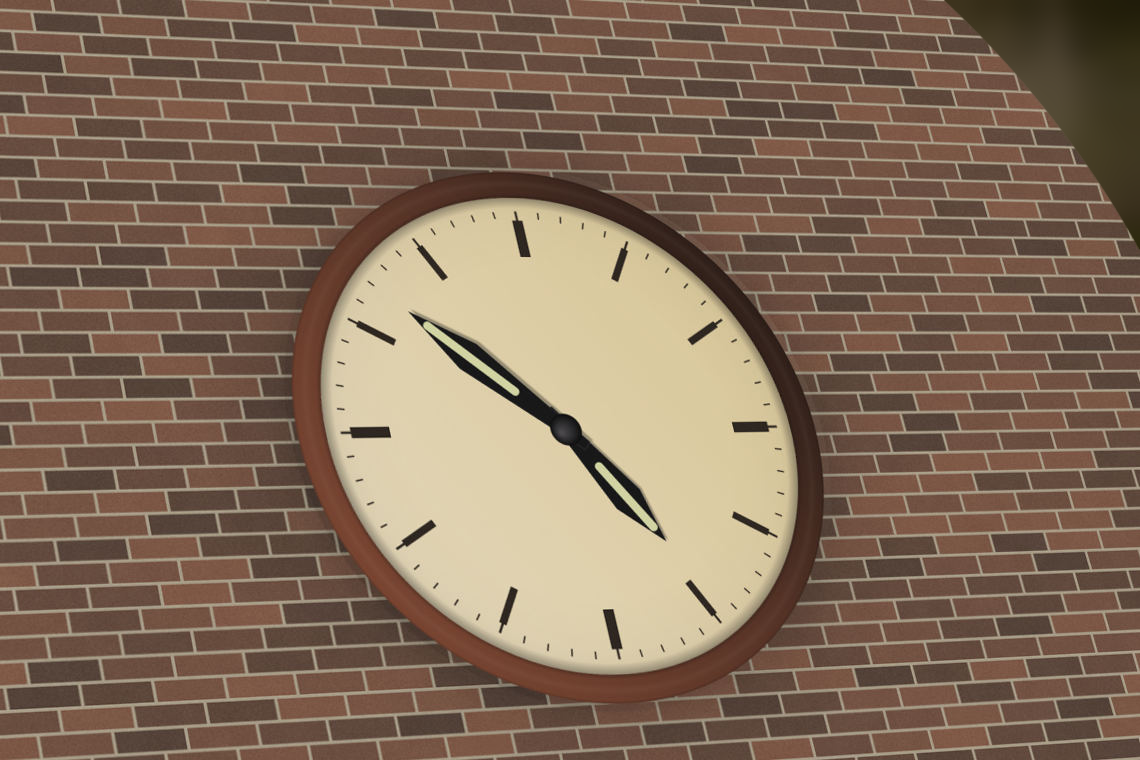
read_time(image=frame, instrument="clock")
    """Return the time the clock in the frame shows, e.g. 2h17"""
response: 4h52
